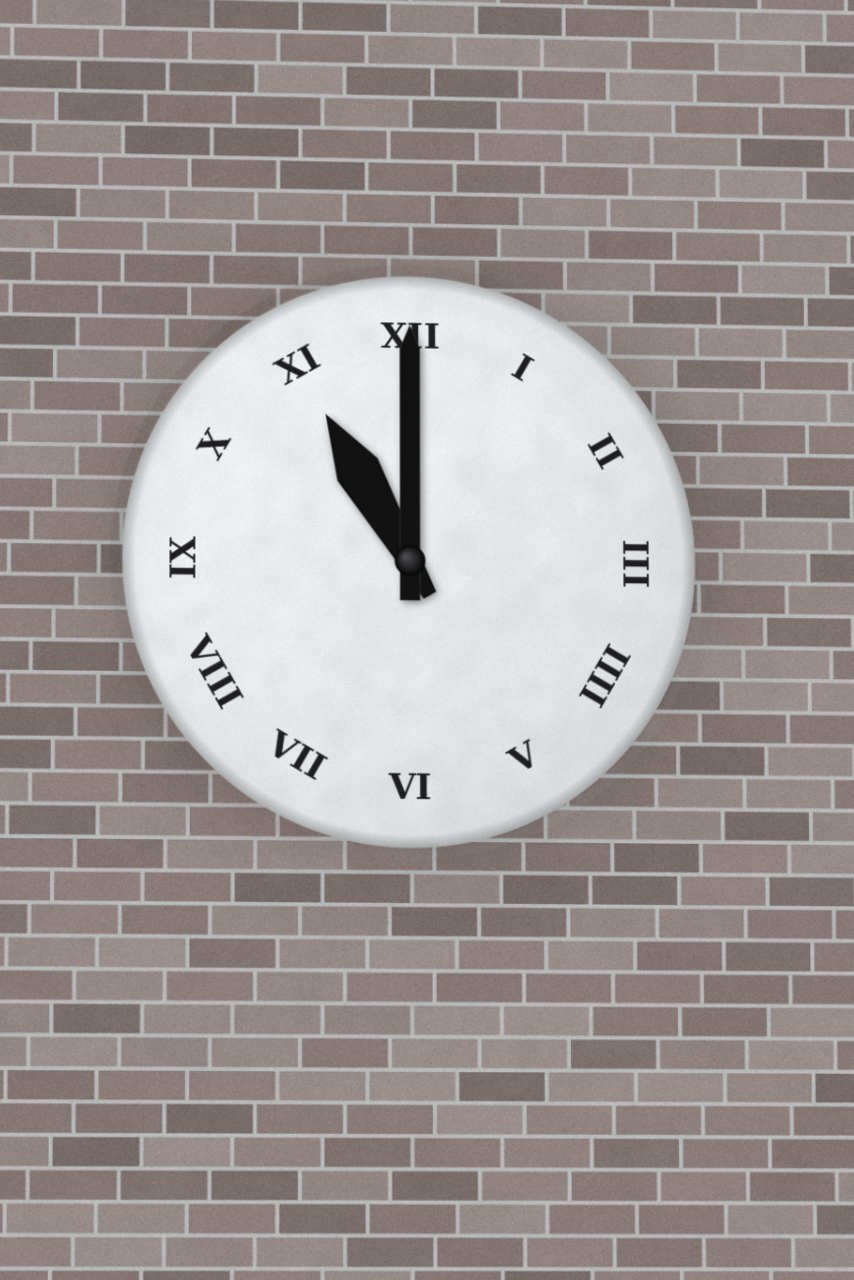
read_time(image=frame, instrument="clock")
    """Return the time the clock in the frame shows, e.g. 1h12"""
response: 11h00
